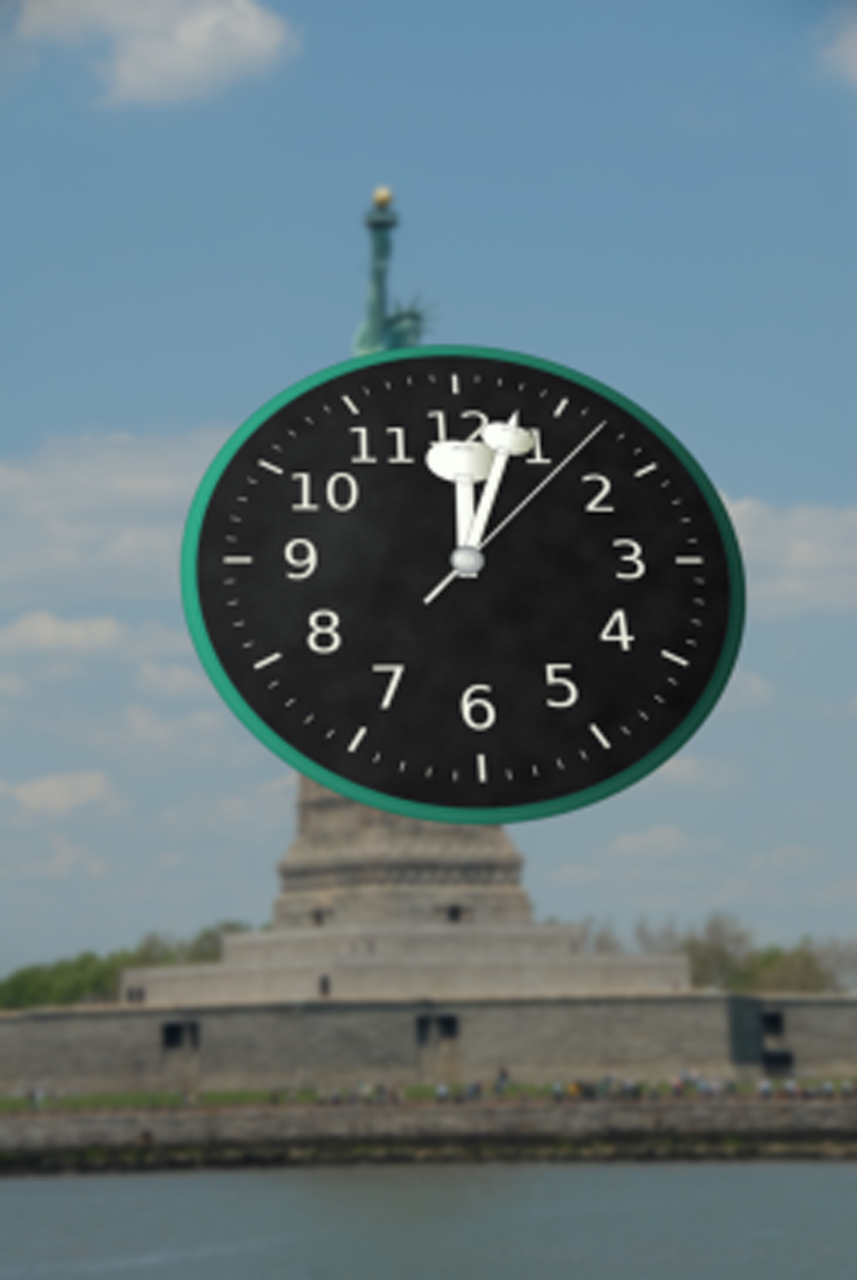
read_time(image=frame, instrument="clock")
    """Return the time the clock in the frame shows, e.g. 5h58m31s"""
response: 12h03m07s
